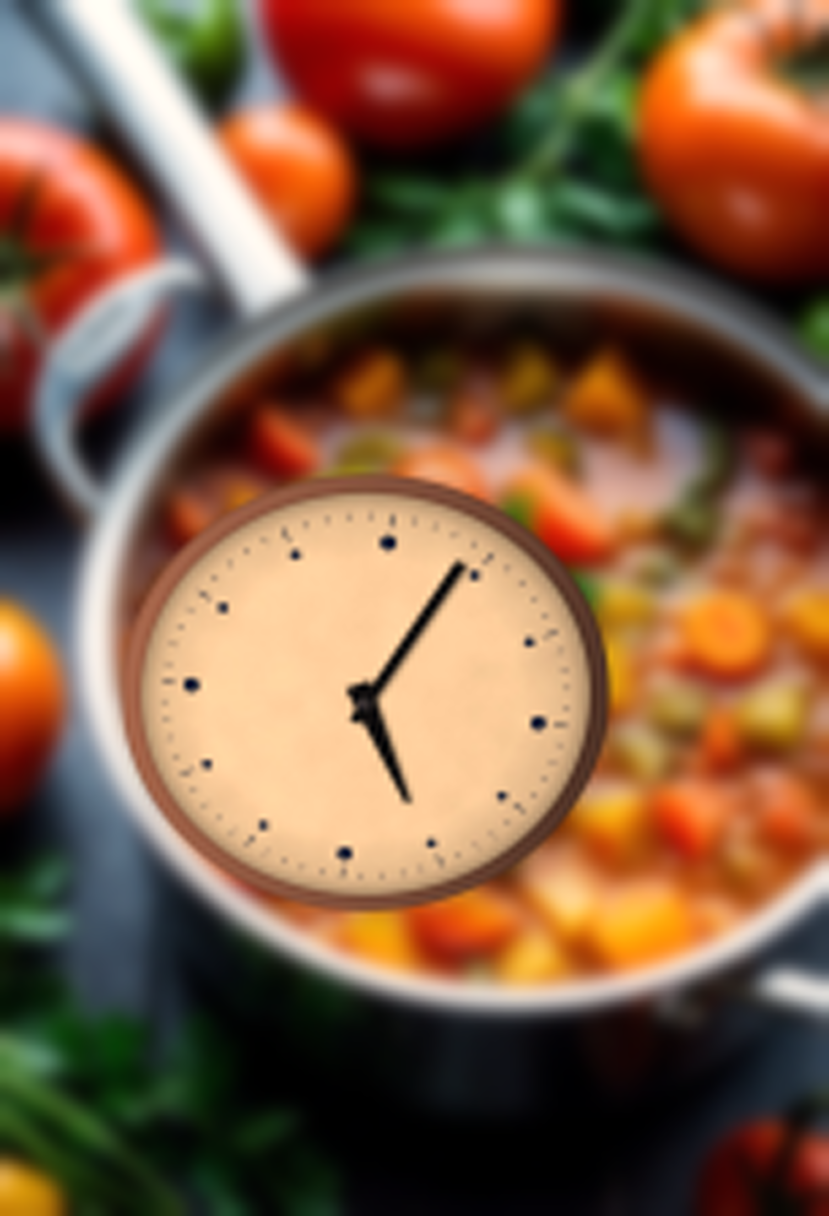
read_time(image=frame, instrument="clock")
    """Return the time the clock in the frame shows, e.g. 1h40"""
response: 5h04
